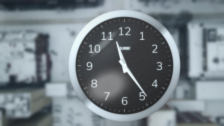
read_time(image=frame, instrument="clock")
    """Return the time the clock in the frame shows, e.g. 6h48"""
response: 11h24
